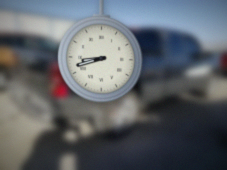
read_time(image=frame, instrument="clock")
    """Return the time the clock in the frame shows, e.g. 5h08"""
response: 8h42
